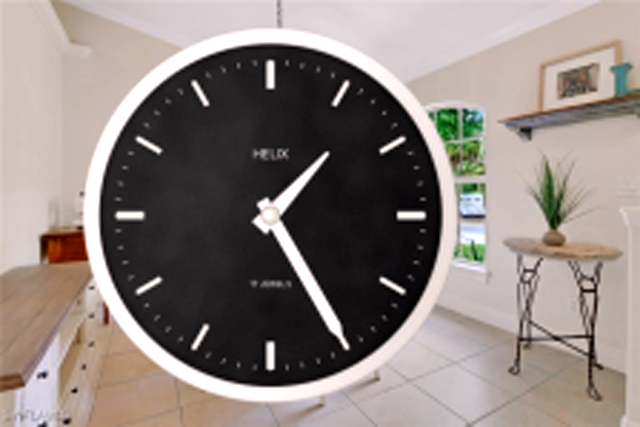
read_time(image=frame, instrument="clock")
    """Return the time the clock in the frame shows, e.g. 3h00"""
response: 1h25
